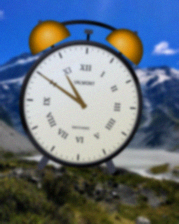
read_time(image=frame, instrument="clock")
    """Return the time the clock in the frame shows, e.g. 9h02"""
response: 10h50
